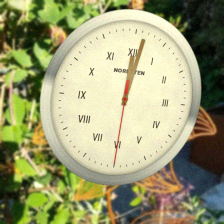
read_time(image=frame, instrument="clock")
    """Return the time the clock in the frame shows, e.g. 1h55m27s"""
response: 12h01m30s
